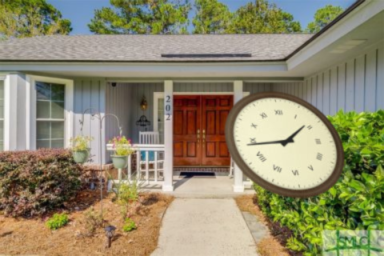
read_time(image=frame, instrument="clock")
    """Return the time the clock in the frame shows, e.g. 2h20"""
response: 1h44
